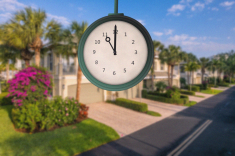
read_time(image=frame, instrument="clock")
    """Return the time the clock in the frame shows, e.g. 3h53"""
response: 11h00
